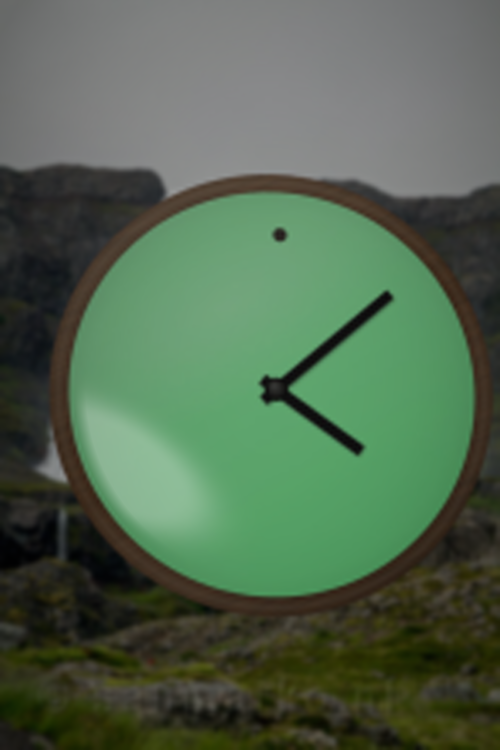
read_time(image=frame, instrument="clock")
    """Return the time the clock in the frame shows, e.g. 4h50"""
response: 4h08
